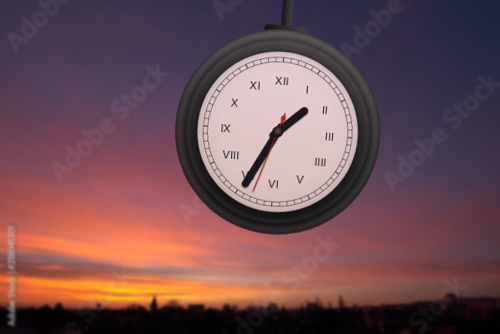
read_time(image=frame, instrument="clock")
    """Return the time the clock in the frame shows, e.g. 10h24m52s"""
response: 1h34m33s
